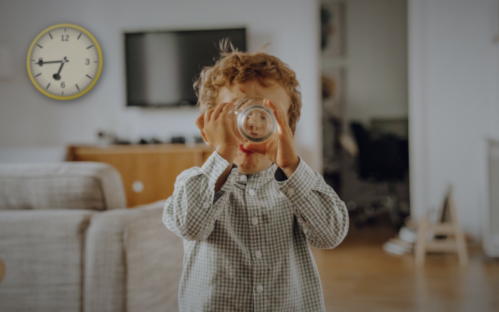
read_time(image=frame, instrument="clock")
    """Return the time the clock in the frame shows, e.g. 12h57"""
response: 6h44
